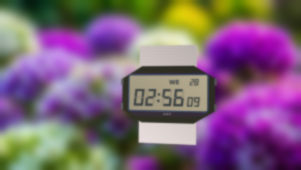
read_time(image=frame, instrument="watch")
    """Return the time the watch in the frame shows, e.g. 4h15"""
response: 2h56
